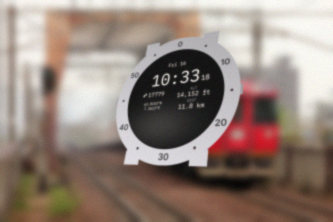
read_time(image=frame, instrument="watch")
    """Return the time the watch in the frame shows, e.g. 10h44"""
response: 10h33
